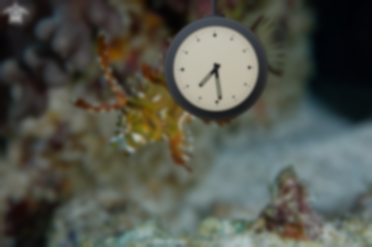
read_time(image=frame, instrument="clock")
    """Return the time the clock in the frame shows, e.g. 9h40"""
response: 7h29
